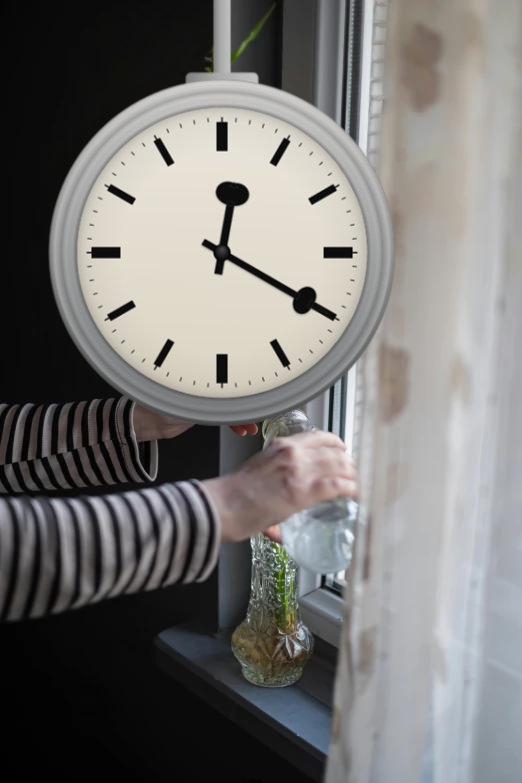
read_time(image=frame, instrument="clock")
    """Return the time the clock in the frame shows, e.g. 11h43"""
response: 12h20
